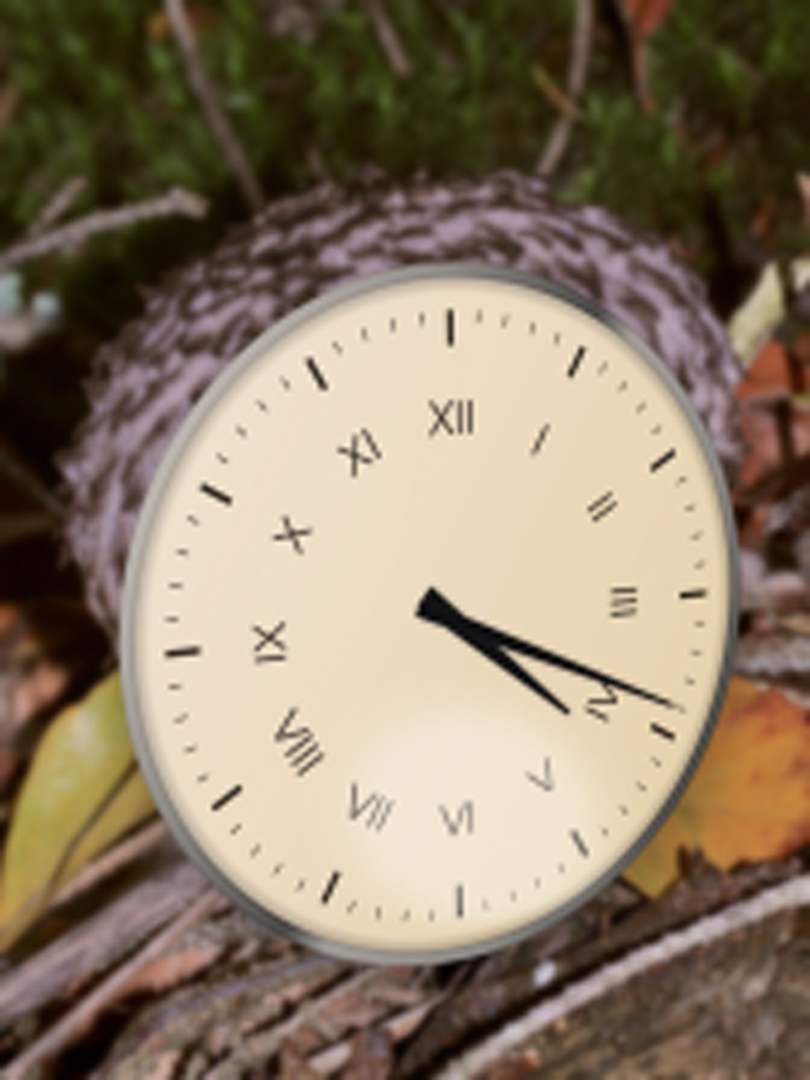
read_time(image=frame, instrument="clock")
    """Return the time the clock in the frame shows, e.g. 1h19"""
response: 4h19
